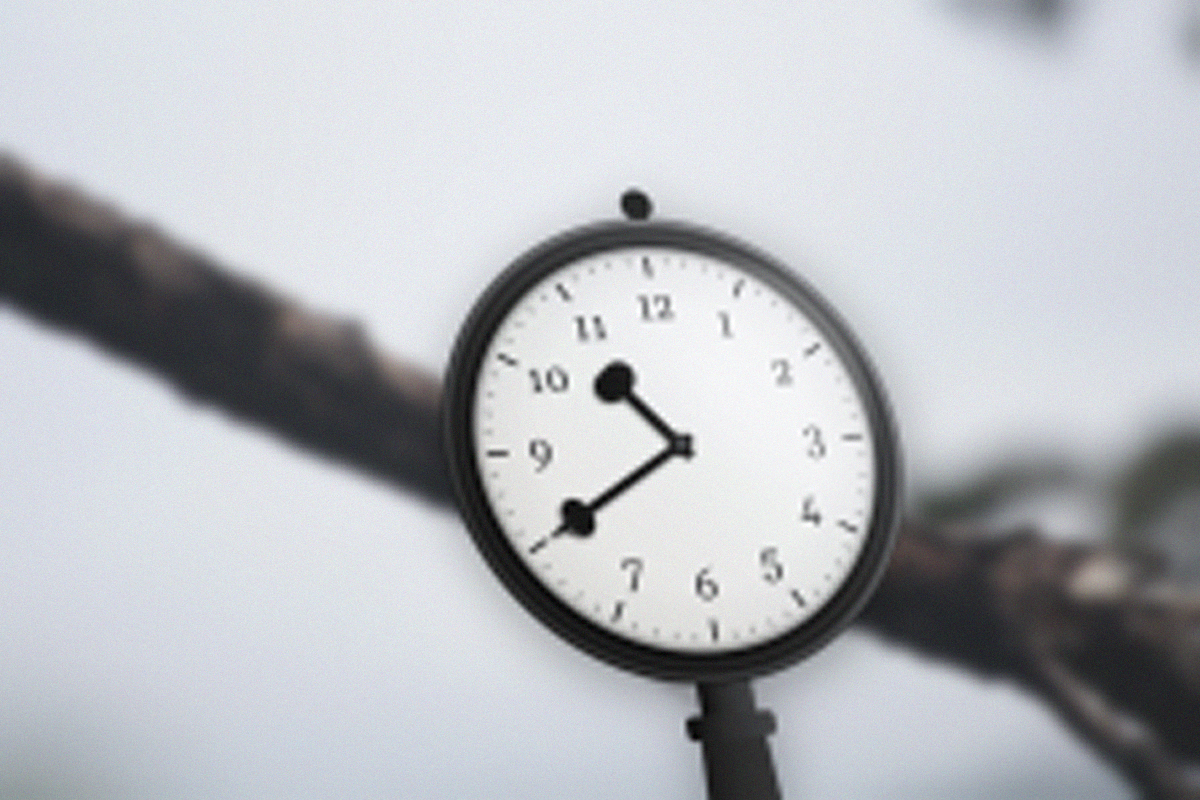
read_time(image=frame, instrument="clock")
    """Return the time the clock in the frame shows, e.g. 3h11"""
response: 10h40
